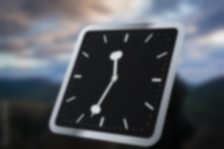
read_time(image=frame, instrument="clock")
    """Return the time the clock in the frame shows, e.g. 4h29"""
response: 11h33
